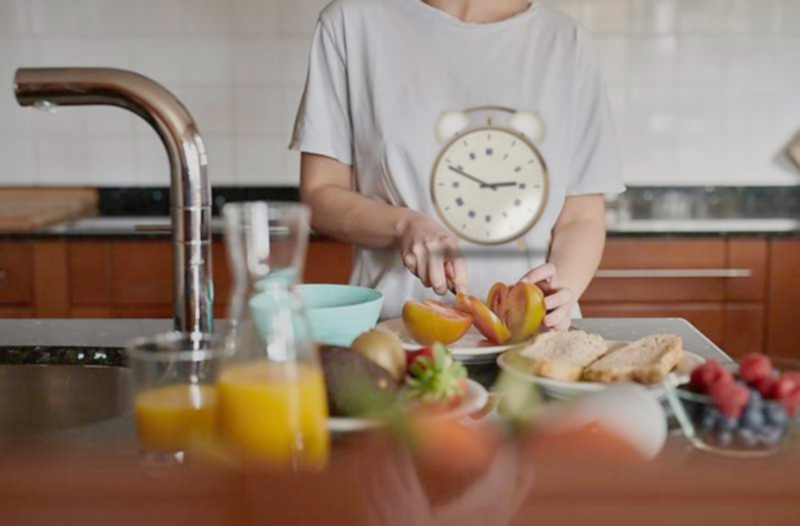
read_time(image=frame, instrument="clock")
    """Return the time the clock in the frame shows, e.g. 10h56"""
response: 2h49
